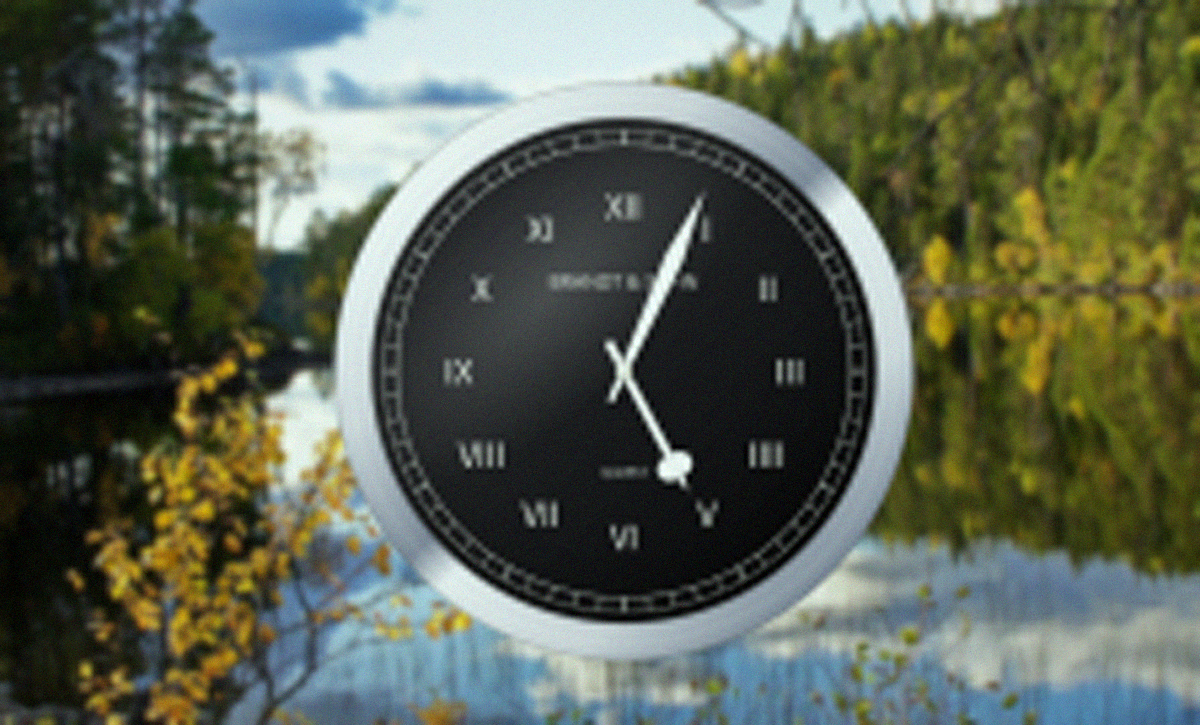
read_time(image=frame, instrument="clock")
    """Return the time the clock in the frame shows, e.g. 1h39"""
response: 5h04
